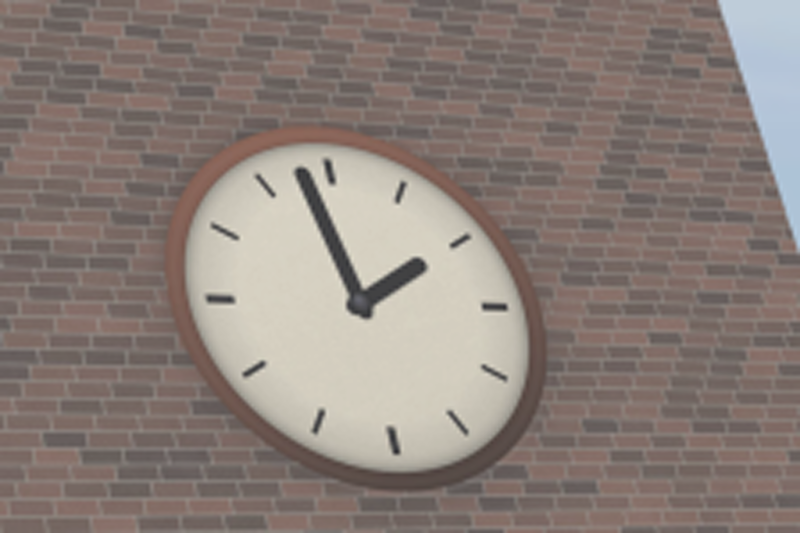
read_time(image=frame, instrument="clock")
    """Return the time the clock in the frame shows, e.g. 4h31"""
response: 1h58
